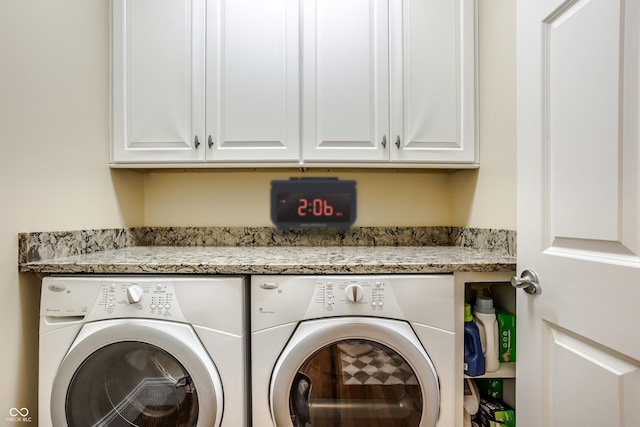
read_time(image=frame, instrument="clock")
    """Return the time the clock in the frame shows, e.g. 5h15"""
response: 2h06
